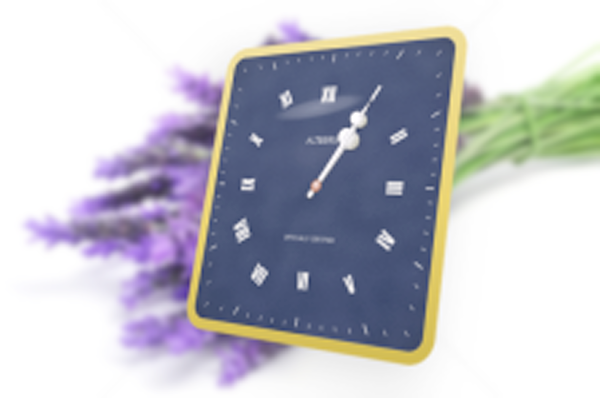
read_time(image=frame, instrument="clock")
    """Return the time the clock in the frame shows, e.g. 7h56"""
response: 1h05
